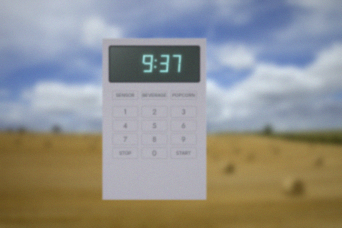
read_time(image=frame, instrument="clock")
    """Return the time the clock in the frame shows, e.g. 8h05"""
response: 9h37
